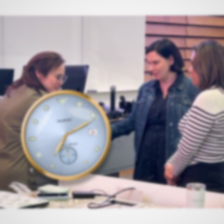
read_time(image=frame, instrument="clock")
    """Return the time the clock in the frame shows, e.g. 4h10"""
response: 7h11
